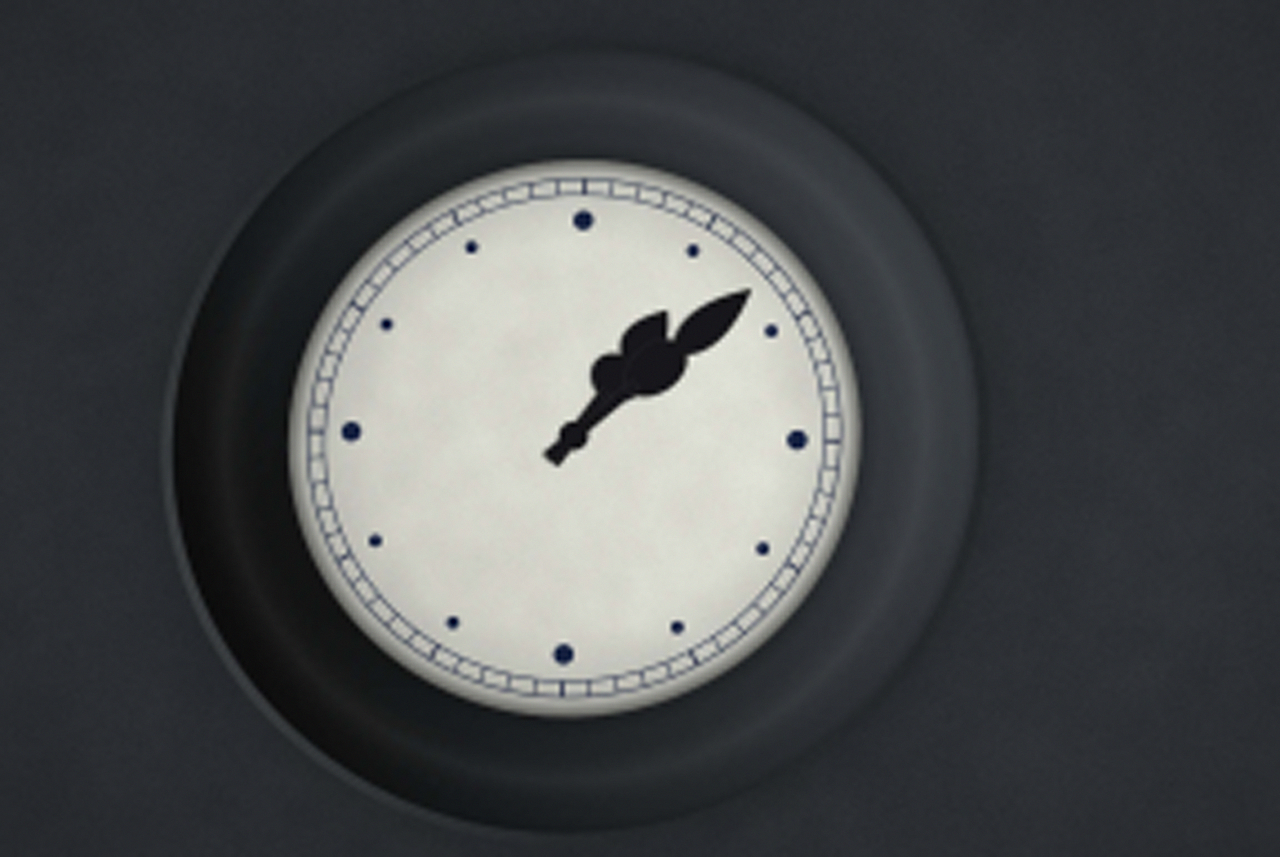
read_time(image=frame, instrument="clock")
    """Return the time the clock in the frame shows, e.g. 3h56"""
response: 1h08
